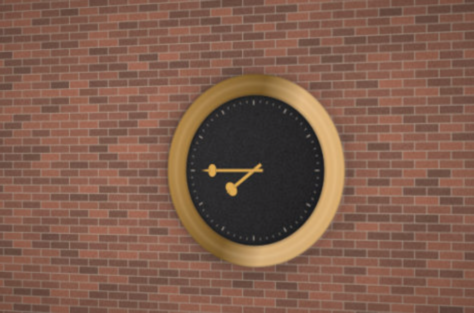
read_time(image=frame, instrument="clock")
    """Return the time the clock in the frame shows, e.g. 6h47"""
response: 7h45
